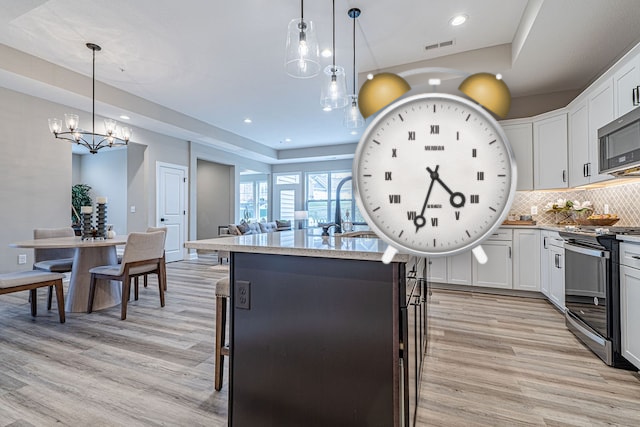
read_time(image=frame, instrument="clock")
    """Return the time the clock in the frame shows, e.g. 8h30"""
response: 4h33
